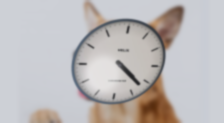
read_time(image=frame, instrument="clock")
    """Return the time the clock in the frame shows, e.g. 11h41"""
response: 4h22
